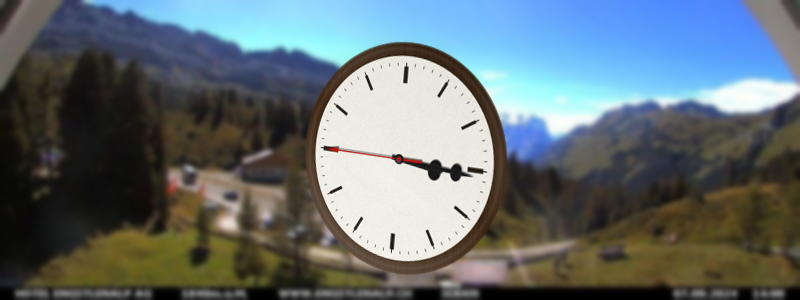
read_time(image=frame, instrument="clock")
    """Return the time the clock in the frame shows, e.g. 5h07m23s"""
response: 3h15m45s
